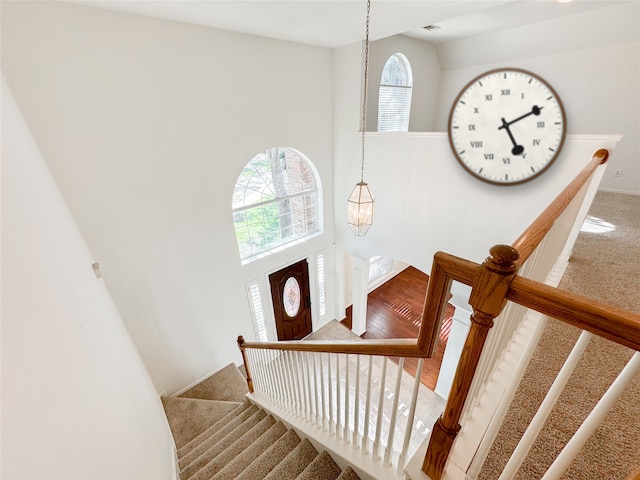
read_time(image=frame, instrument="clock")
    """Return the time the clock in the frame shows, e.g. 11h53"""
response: 5h11
